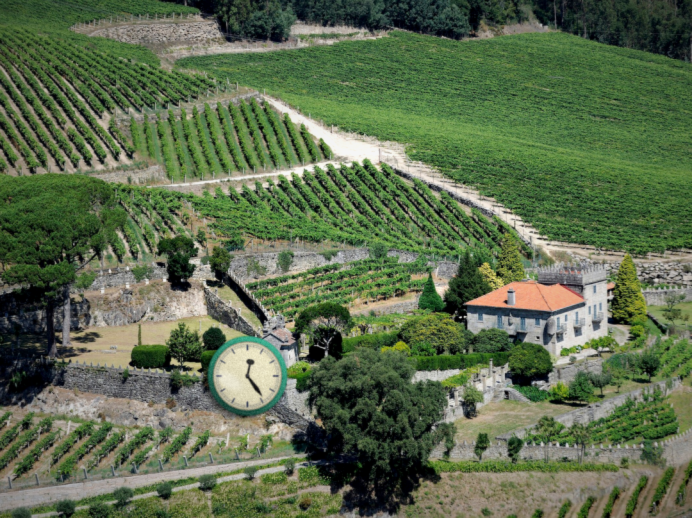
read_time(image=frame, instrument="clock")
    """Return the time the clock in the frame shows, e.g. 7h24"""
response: 12h24
